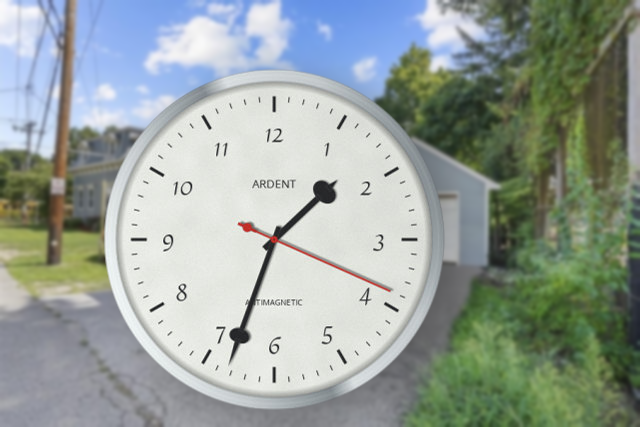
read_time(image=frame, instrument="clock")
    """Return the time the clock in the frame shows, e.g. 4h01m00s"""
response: 1h33m19s
